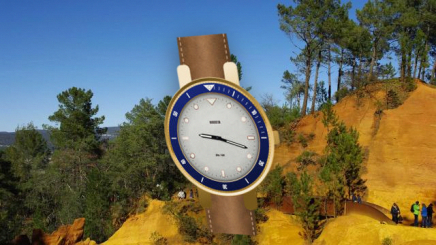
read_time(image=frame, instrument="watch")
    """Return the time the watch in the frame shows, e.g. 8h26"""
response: 9h18
